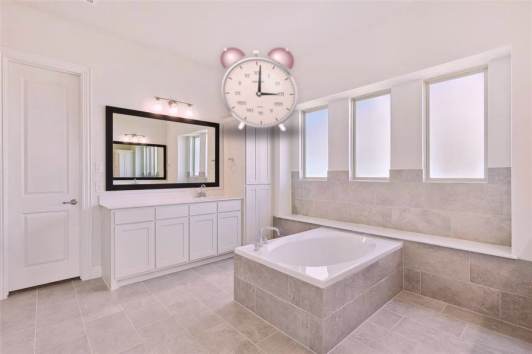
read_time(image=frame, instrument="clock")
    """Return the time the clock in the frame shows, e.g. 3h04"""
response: 3h01
